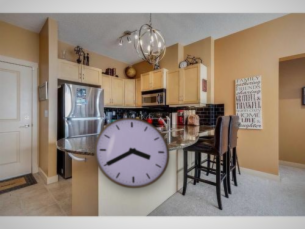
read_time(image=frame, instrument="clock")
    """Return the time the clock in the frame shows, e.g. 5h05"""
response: 3h40
